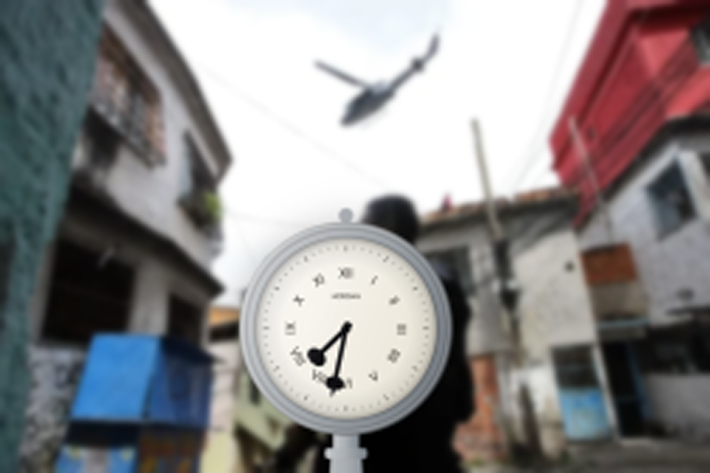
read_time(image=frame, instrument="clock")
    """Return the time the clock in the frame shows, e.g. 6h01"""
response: 7h32
